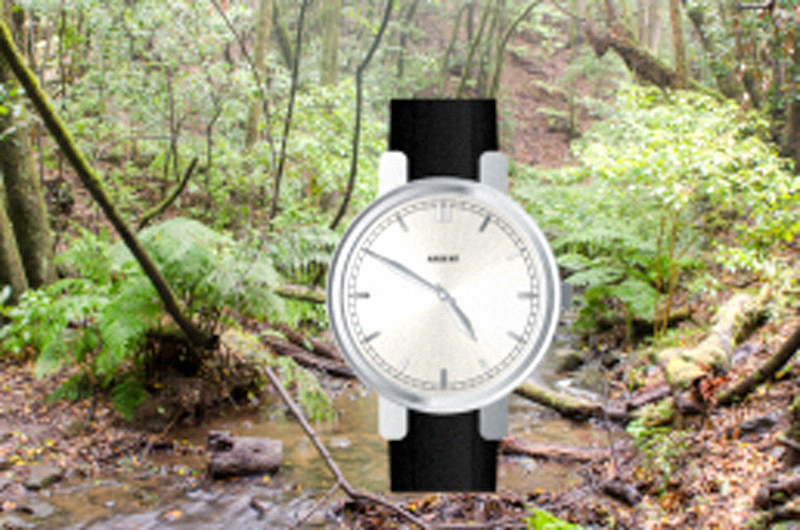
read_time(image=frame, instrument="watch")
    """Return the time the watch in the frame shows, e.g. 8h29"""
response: 4h50
